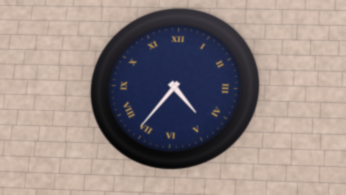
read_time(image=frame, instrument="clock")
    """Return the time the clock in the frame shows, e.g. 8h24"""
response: 4h36
